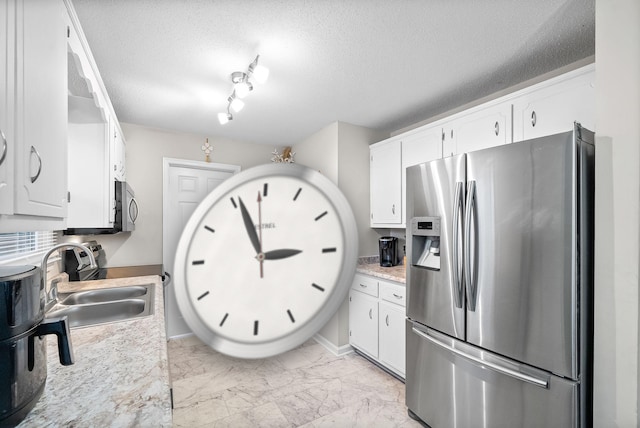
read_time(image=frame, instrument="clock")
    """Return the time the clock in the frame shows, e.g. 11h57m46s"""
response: 2h55m59s
